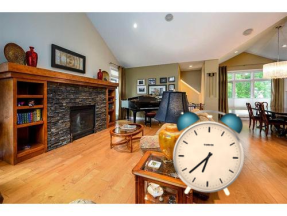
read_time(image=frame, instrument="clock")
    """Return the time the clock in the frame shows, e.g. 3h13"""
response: 6h38
